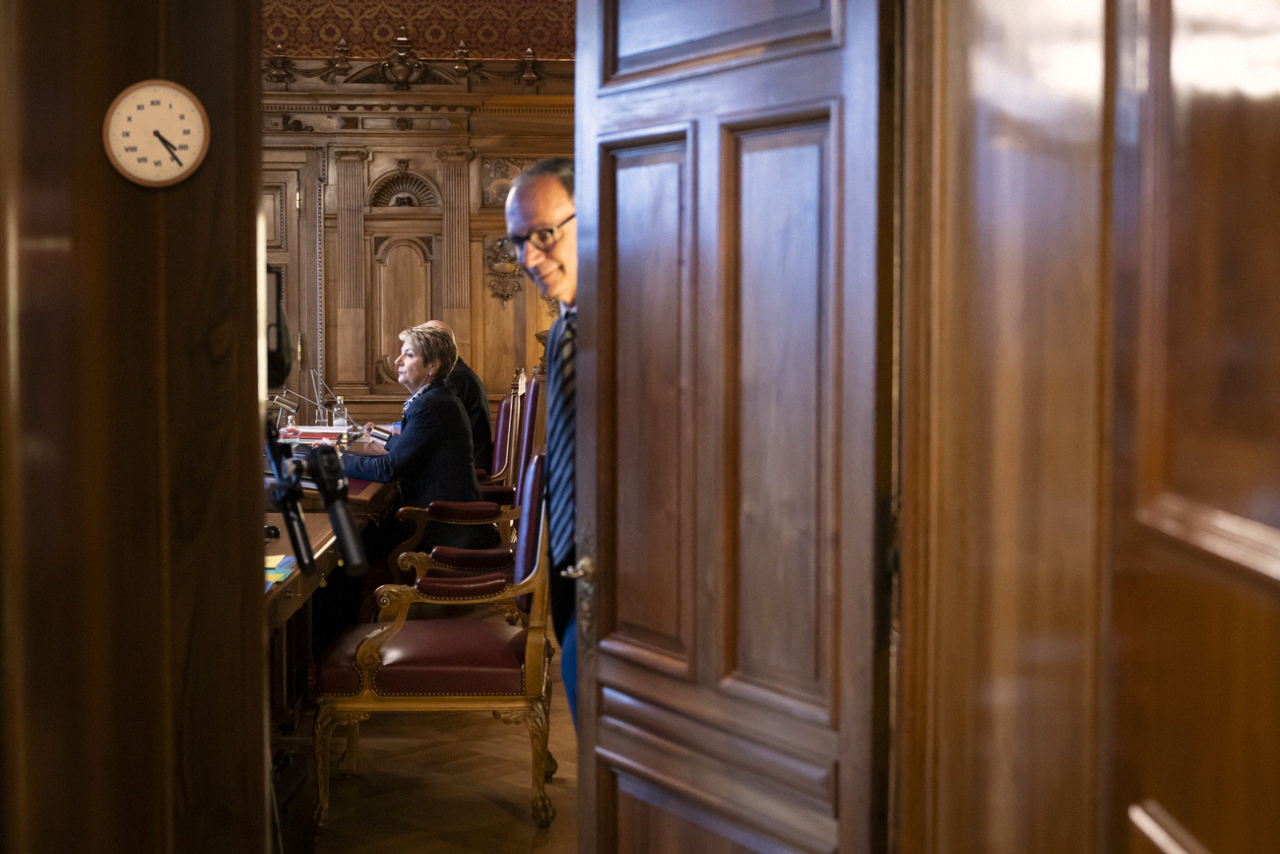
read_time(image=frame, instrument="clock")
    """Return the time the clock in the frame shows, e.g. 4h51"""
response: 4h24
